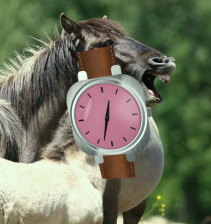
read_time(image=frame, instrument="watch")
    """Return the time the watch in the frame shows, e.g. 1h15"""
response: 12h33
